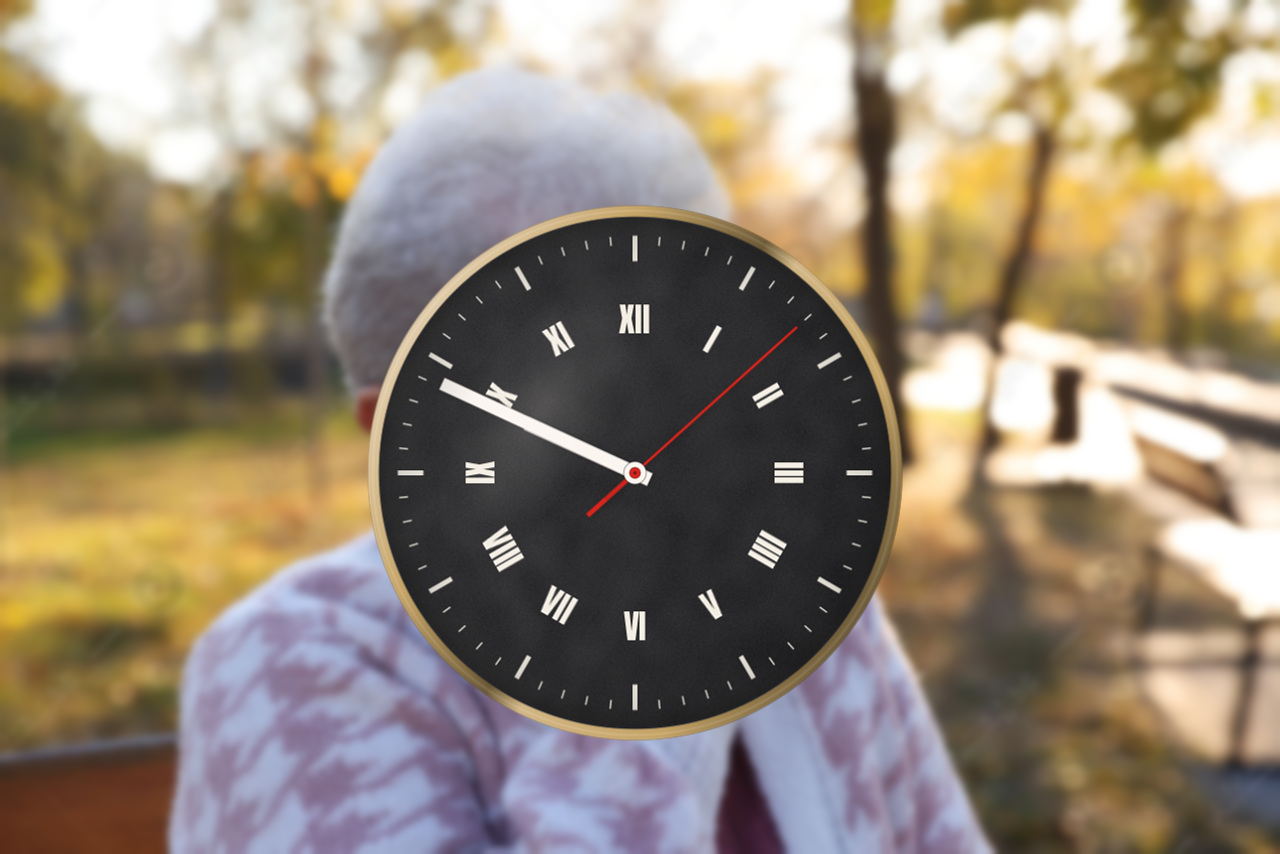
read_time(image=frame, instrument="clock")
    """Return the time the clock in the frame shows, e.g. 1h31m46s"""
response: 9h49m08s
